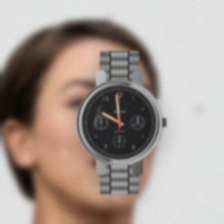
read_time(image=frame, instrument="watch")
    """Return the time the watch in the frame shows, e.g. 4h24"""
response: 9h59
